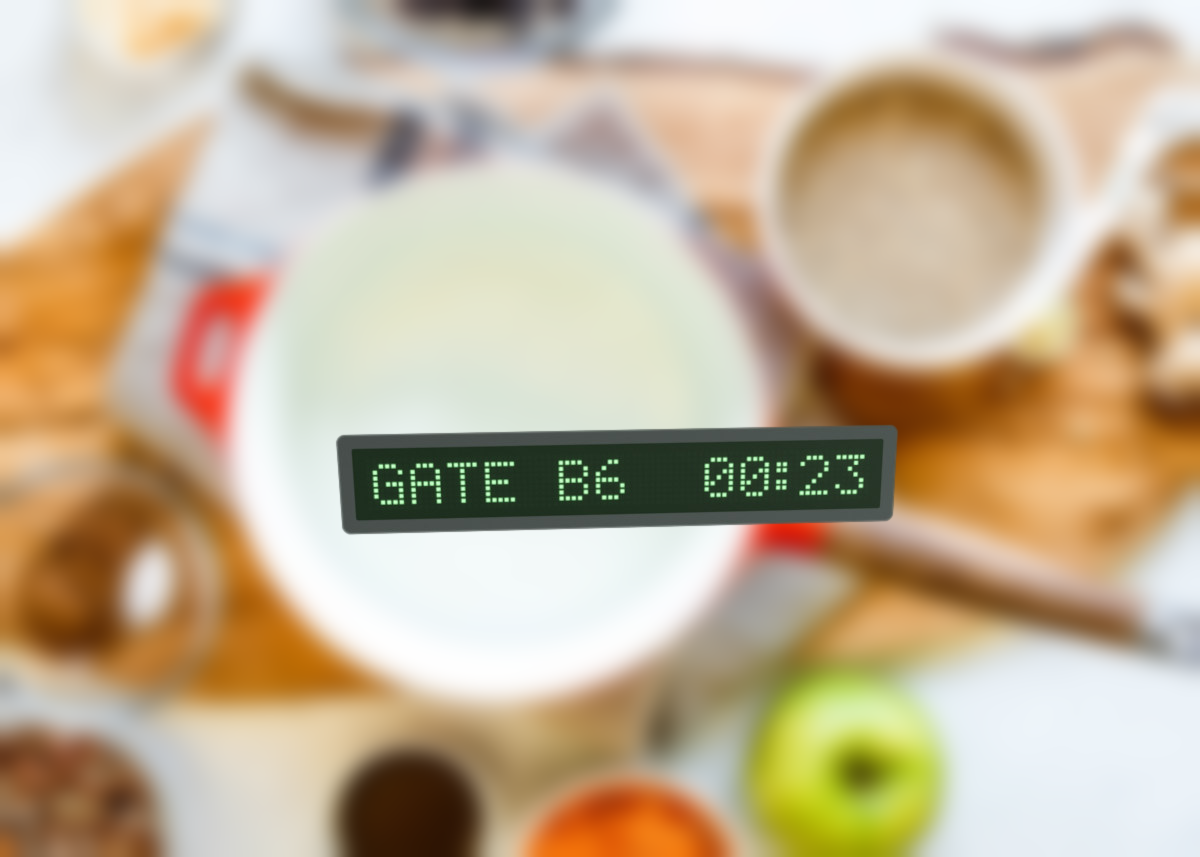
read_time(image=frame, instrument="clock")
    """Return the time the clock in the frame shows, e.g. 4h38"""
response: 0h23
